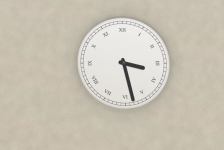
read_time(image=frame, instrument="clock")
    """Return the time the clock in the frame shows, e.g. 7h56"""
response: 3h28
